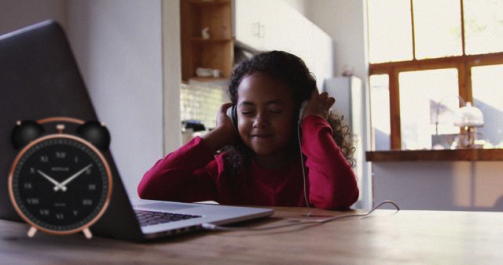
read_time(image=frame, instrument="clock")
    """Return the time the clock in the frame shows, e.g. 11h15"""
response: 10h09
